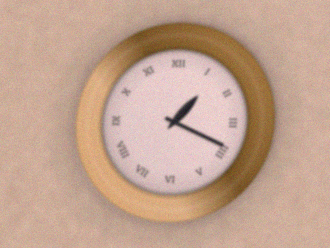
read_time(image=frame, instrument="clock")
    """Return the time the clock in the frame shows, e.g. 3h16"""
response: 1h19
